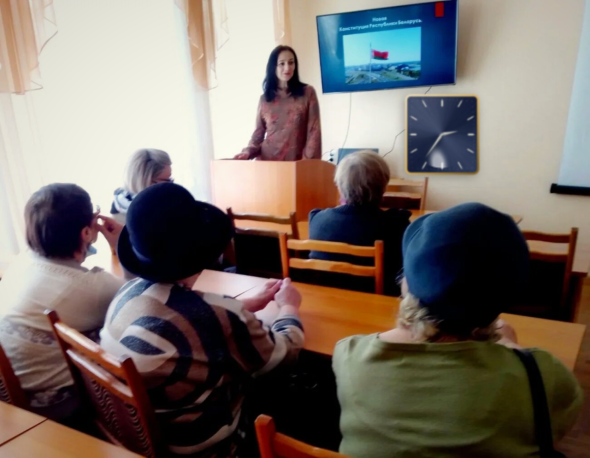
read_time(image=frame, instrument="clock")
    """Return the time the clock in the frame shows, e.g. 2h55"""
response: 2h36
